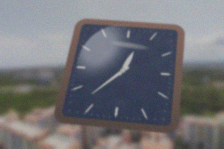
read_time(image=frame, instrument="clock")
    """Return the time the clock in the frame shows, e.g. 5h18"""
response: 12h37
